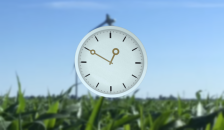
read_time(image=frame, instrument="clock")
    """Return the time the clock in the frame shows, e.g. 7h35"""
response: 12h50
